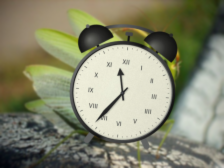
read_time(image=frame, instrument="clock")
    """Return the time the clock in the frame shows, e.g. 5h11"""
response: 11h36
